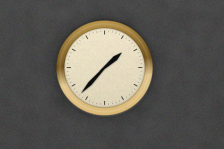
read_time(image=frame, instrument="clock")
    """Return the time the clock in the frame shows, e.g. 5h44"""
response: 1h37
